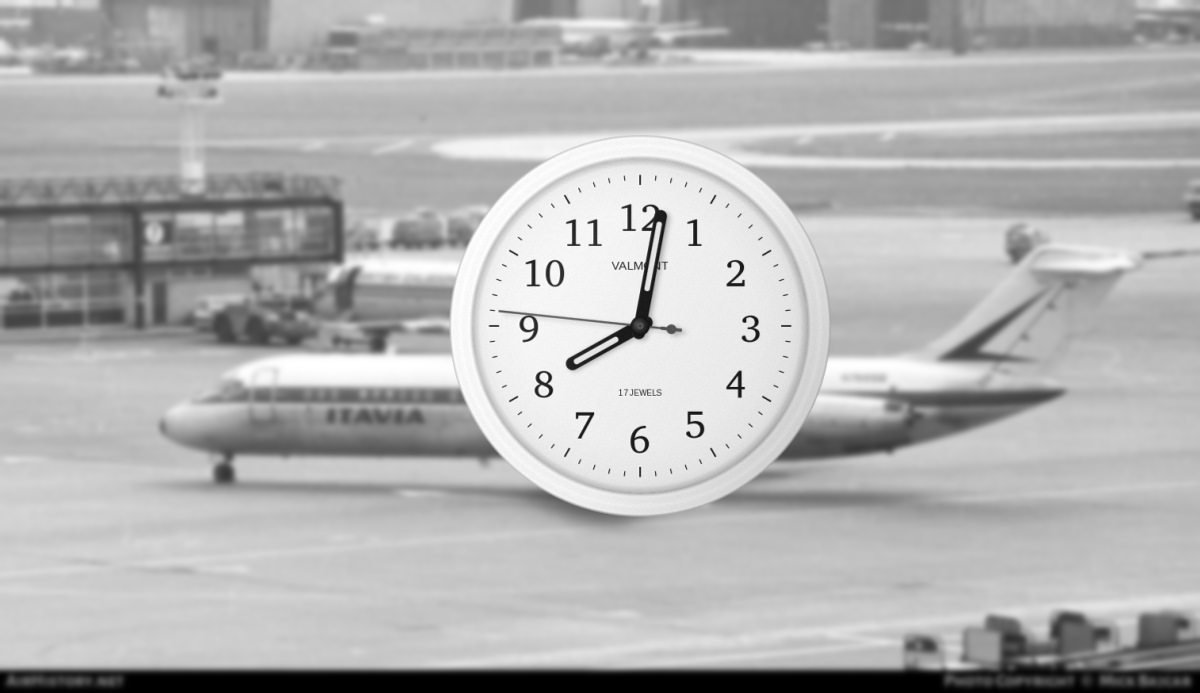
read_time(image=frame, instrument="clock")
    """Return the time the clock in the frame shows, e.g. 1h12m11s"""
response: 8h01m46s
